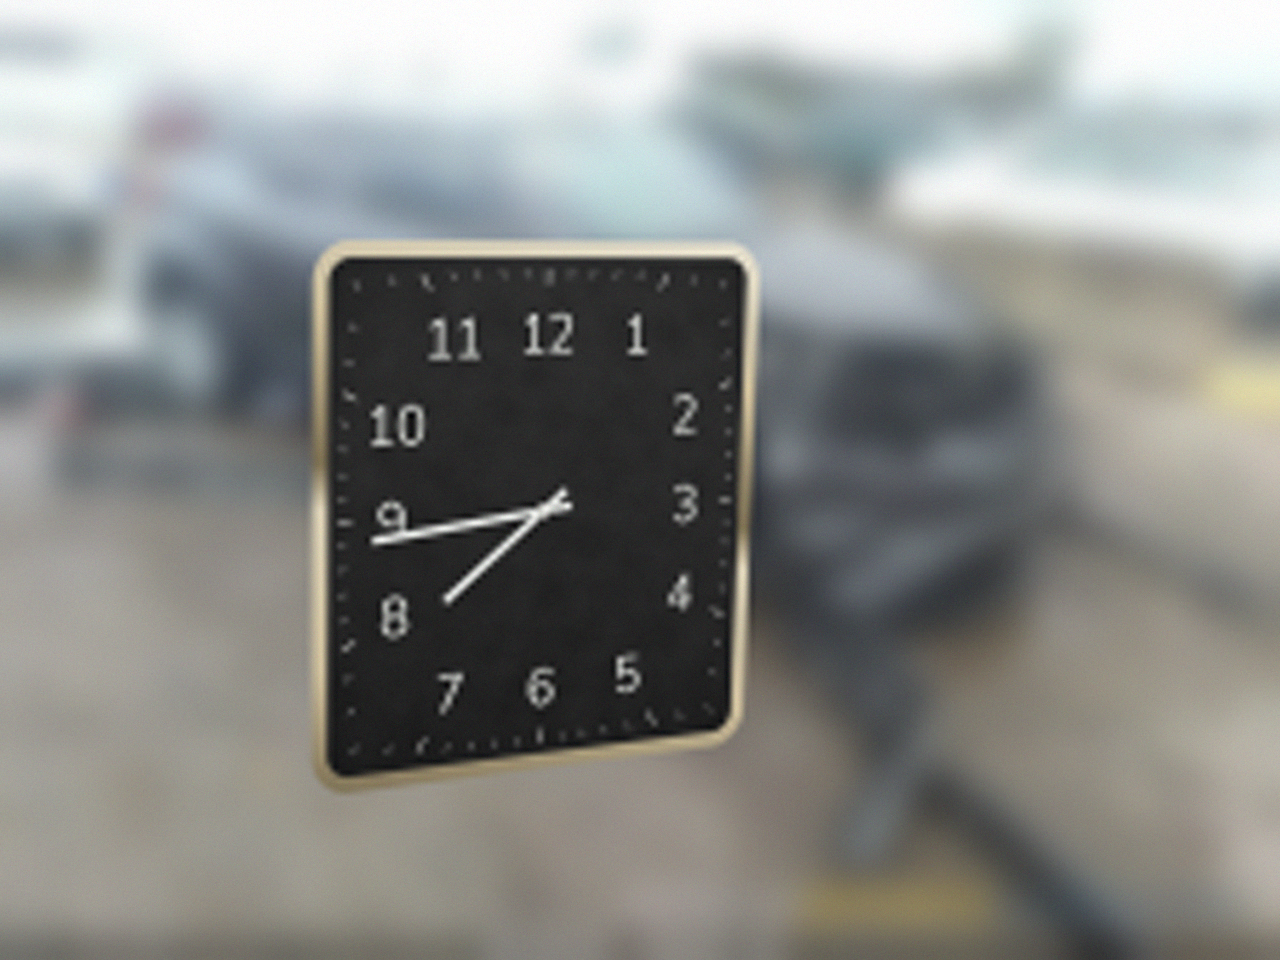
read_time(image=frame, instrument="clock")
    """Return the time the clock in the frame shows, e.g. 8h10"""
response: 7h44
